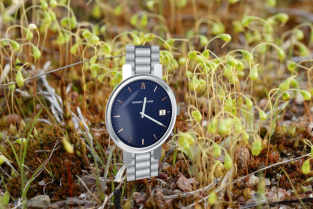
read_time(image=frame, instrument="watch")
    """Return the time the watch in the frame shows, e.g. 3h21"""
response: 12h20
